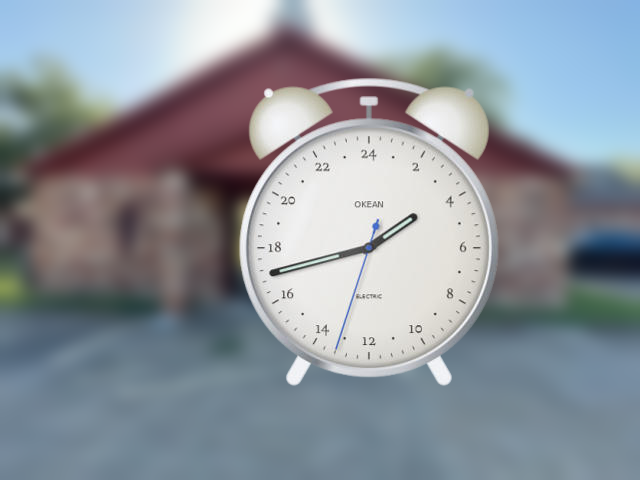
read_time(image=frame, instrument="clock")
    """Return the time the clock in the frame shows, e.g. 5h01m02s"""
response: 3h42m33s
